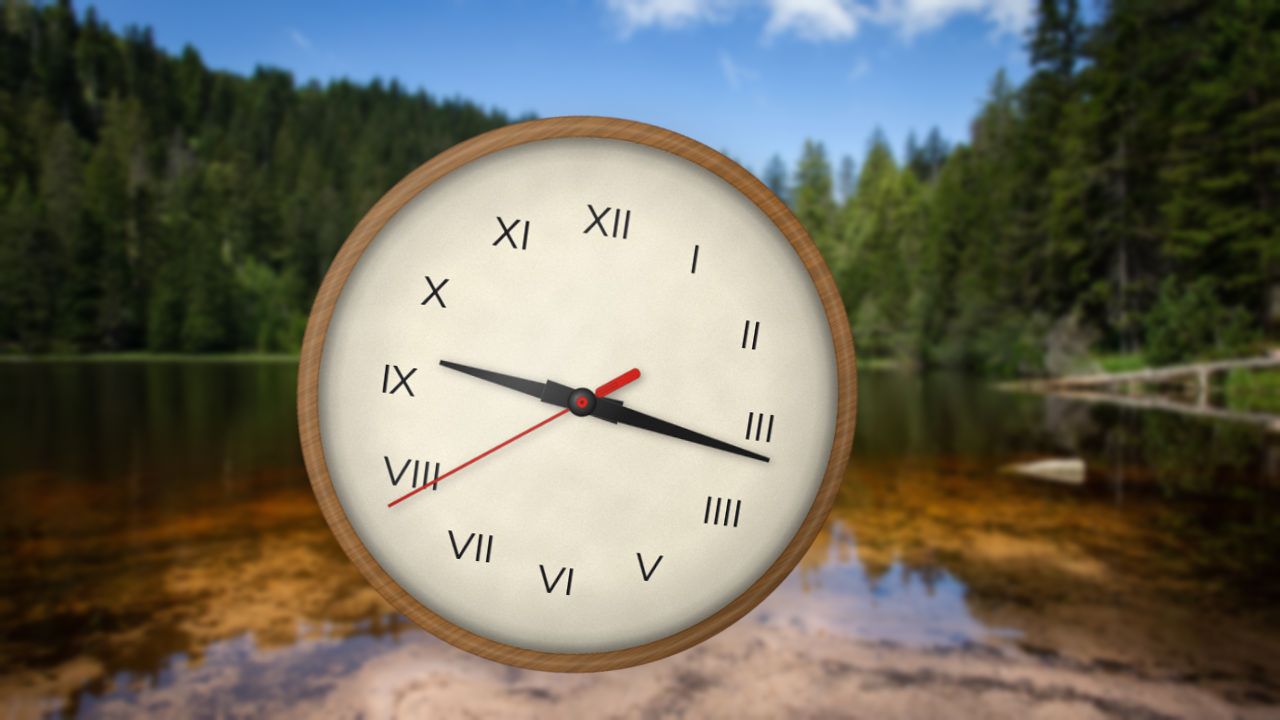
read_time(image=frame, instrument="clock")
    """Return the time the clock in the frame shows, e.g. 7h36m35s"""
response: 9h16m39s
